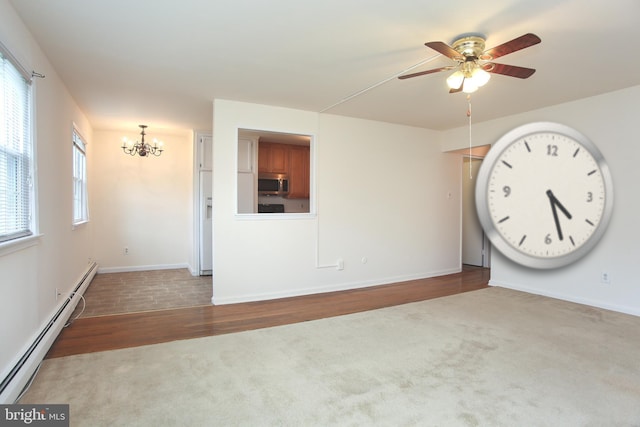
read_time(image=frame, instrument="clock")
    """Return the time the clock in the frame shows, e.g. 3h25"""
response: 4h27
